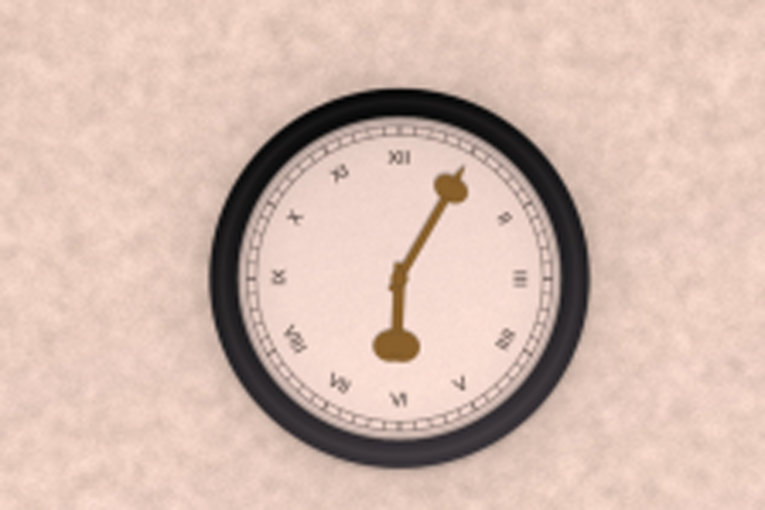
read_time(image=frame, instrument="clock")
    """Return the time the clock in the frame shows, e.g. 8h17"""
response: 6h05
